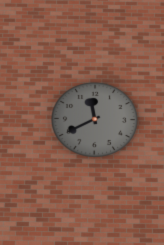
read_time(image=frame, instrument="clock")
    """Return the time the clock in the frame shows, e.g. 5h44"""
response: 11h40
